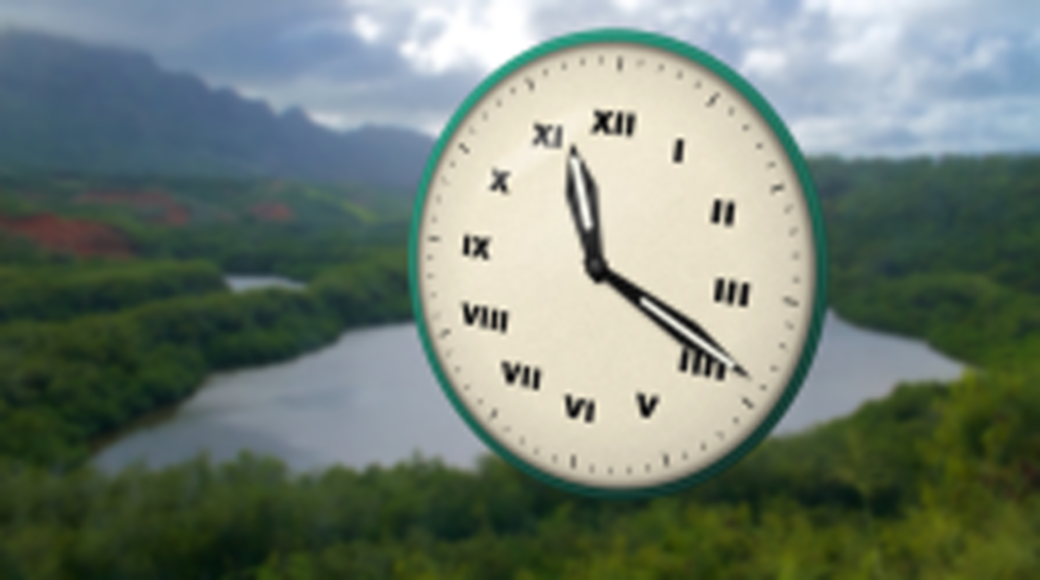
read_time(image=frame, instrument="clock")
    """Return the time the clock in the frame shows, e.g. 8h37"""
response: 11h19
